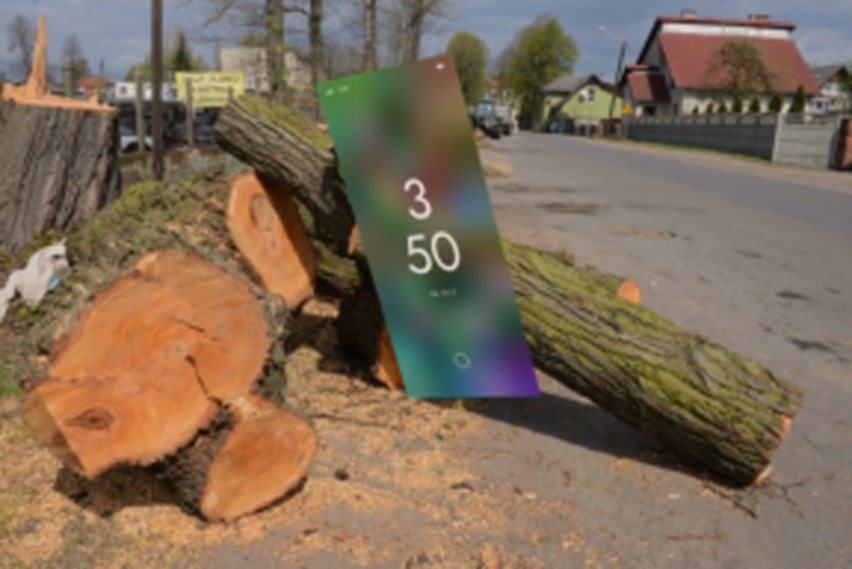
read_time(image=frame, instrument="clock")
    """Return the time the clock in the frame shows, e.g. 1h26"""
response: 3h50
